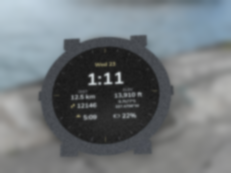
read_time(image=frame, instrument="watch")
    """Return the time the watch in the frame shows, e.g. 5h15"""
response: 1h11
